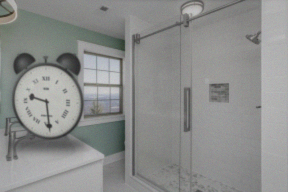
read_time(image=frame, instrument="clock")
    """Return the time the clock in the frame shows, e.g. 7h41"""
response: 9h29
